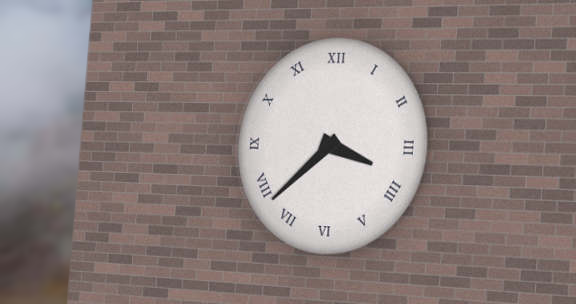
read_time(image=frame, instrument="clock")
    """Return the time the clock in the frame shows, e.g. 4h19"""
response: 3h38
